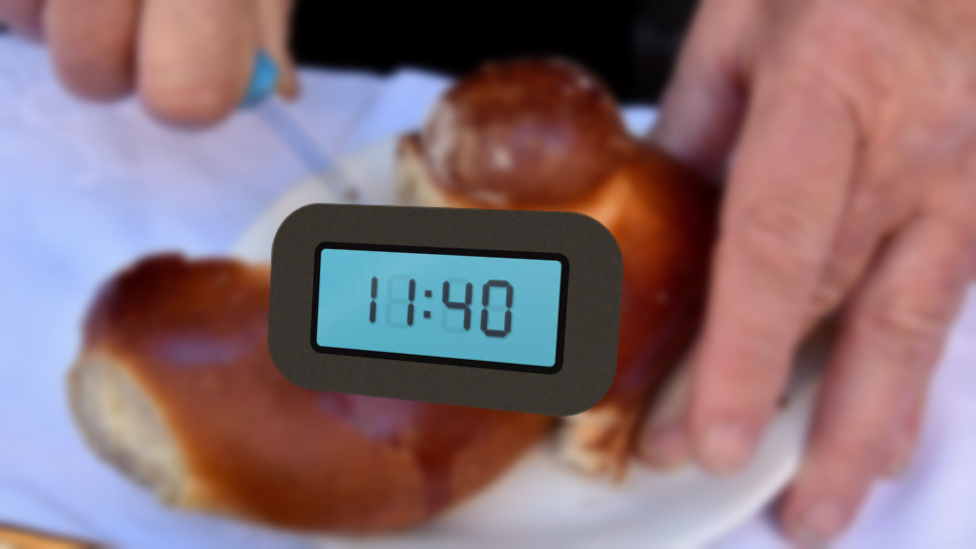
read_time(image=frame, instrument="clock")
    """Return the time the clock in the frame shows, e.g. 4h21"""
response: 11h40
